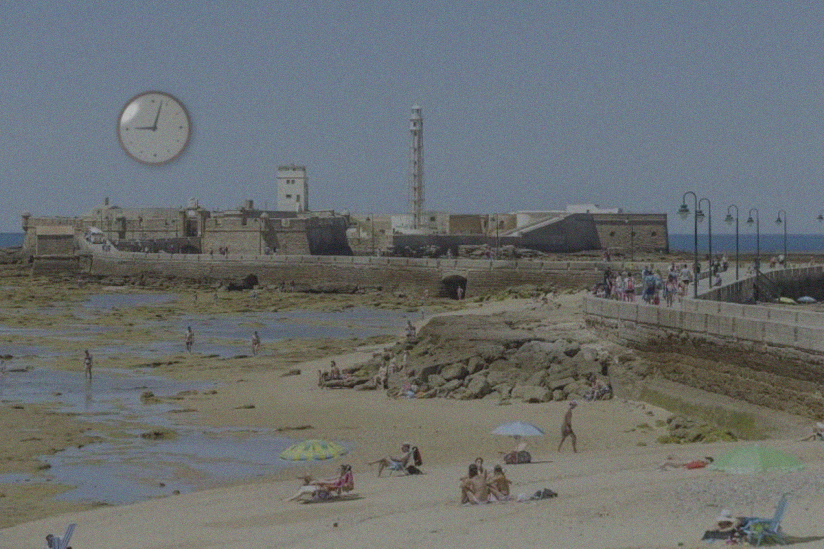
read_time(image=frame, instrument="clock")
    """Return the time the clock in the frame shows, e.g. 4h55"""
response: 9h03
